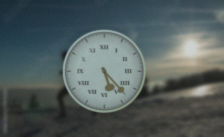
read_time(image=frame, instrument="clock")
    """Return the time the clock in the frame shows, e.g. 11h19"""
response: 5h23
